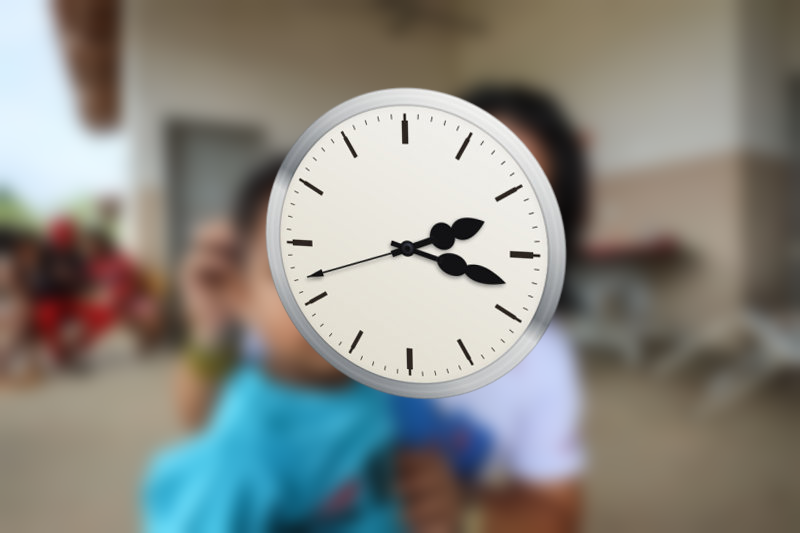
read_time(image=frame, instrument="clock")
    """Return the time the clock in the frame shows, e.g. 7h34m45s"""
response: 2h17m42s
